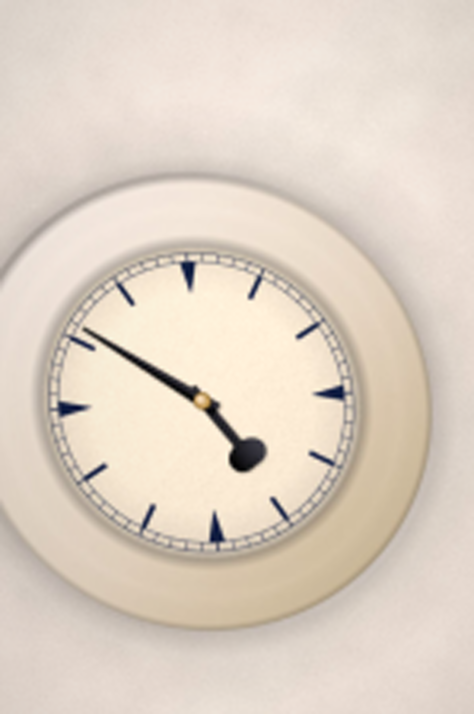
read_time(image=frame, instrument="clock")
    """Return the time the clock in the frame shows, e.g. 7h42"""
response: 4h51
